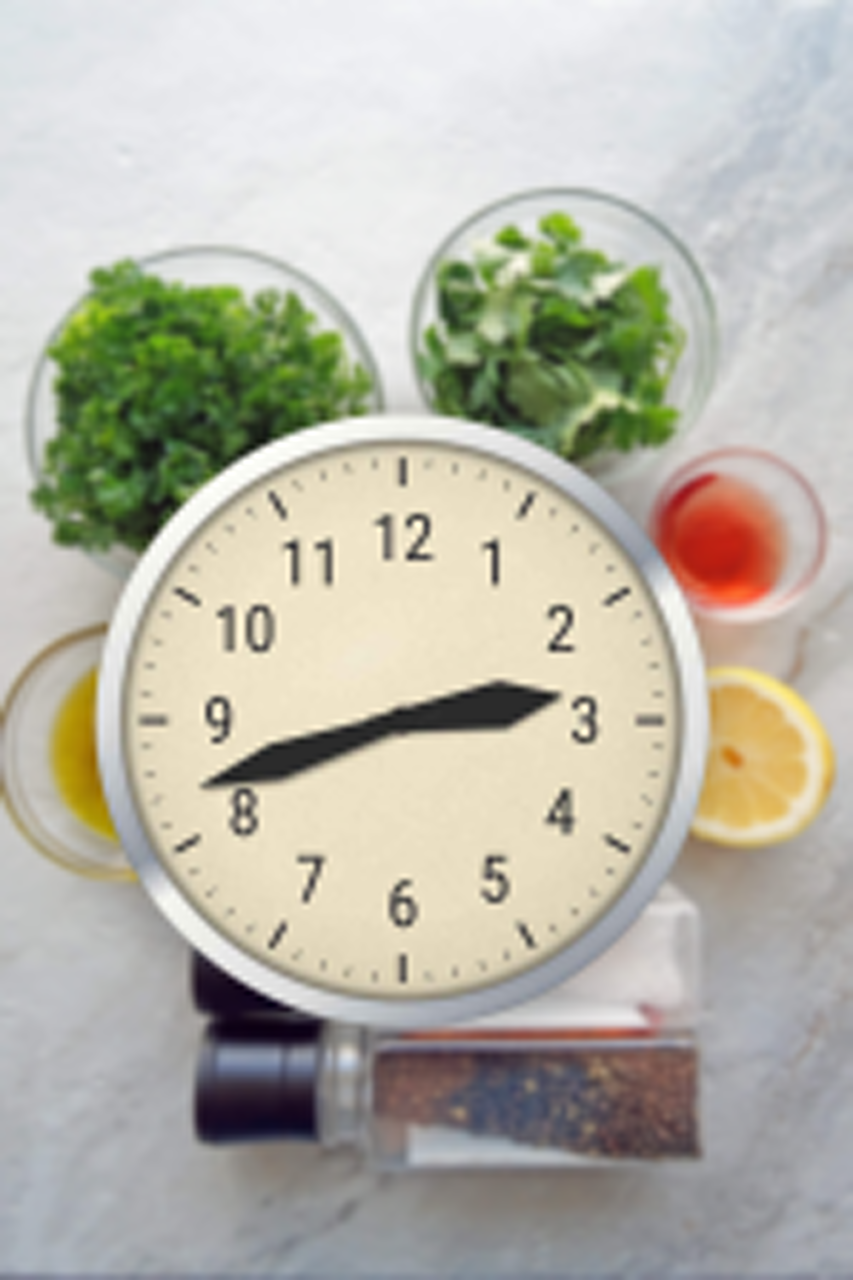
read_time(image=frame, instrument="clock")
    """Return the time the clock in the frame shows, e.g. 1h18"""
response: 2h42
